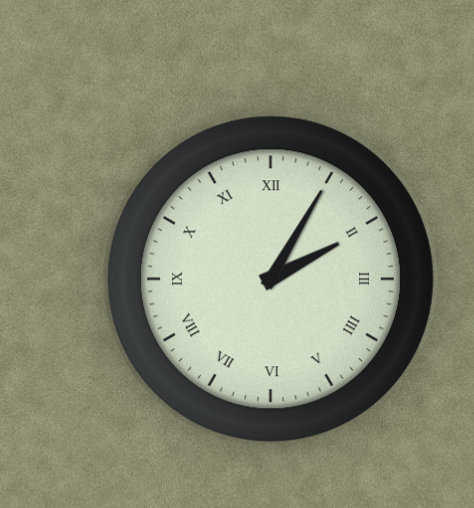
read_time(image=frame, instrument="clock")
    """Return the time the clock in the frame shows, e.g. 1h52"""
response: 2h05
